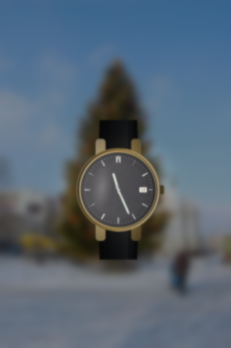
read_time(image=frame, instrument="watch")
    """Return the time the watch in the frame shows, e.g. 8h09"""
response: 11h26
